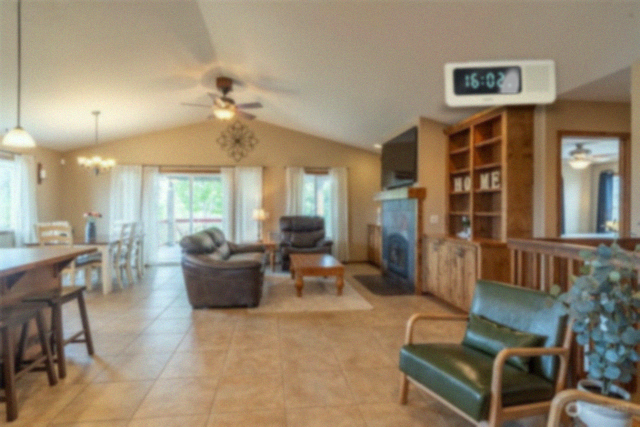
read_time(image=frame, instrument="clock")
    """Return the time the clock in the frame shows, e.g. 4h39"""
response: 16h02
